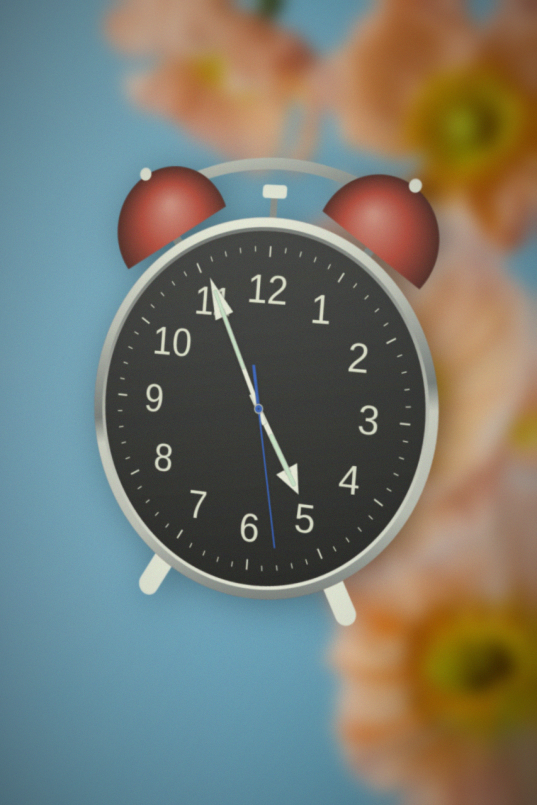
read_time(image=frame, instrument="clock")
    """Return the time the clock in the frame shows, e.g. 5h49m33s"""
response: 4h55m28s
